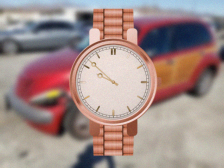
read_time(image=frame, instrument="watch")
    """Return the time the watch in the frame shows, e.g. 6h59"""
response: 9h52
